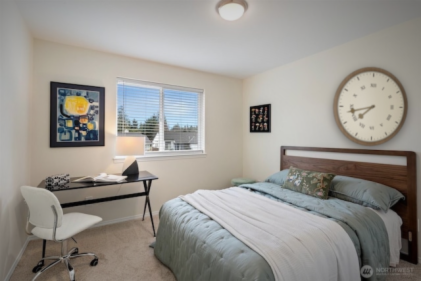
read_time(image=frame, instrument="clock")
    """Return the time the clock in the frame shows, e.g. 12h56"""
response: 7h43
